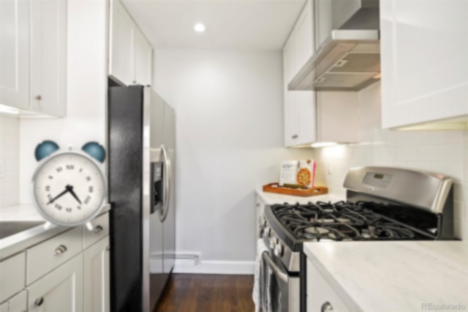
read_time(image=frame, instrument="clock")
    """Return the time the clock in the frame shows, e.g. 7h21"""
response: 4h39
